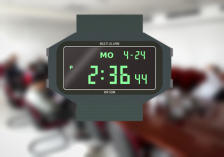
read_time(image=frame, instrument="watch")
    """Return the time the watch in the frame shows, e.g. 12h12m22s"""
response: 2h36m44s
